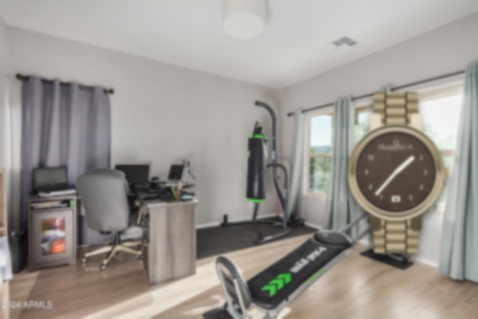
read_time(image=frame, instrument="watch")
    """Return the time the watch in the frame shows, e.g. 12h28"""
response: 1h37
